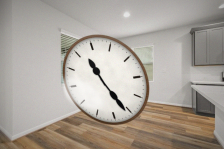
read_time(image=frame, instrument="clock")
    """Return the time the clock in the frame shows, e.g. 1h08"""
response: 11h26
